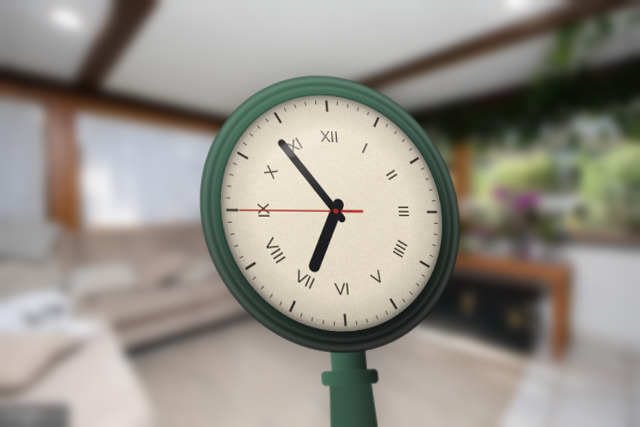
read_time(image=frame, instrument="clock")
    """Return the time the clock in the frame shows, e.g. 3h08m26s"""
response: 6h53m45s
